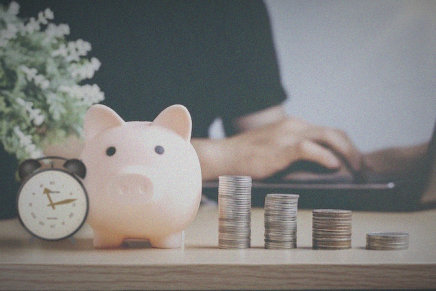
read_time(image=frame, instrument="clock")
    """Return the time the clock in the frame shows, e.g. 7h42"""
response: 11h13
